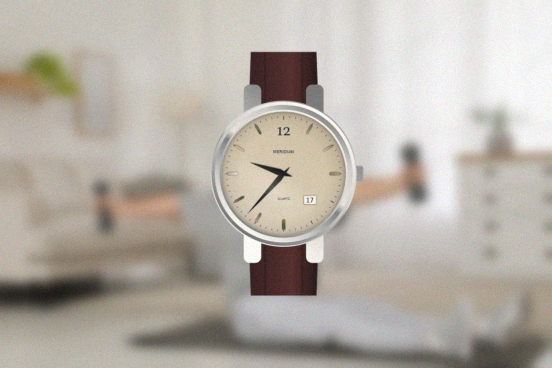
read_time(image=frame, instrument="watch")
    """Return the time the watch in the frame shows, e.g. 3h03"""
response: 9h37
